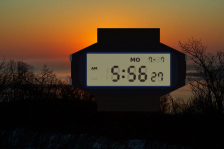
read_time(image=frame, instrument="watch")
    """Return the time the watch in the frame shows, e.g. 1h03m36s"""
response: 5h56m27s
